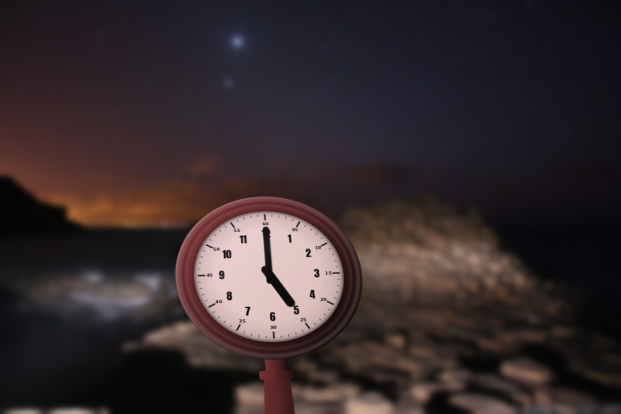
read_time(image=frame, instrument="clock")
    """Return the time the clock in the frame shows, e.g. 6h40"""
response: 5h00
